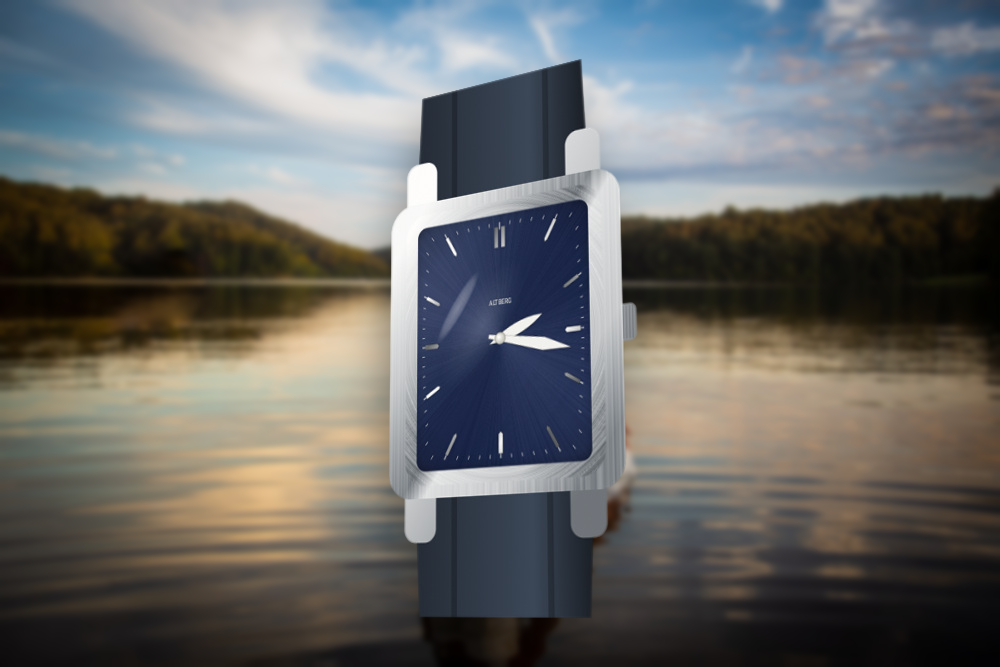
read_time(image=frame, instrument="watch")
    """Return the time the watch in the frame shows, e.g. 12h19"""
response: 2h17
